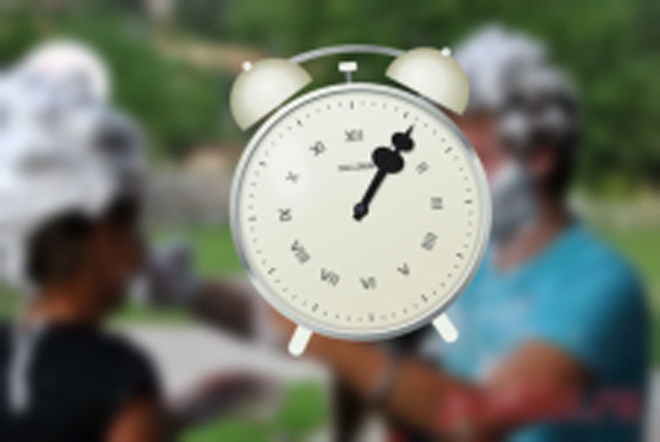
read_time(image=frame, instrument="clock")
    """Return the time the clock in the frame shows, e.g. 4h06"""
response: 1h06
